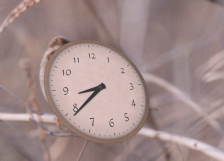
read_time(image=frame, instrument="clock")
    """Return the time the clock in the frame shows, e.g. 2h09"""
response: 8h39
